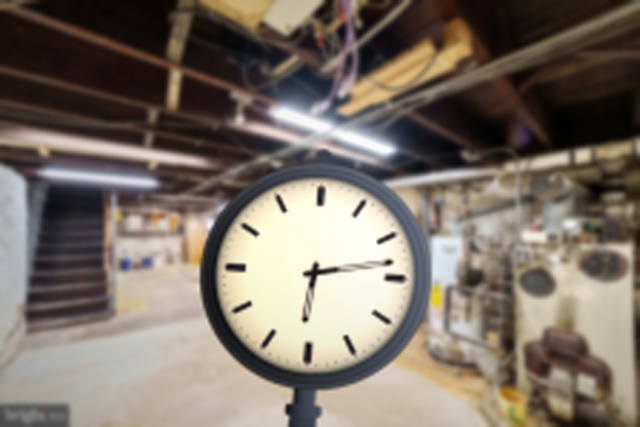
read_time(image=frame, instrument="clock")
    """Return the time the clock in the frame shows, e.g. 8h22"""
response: 6h13
